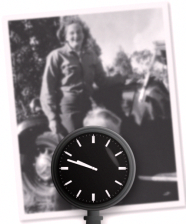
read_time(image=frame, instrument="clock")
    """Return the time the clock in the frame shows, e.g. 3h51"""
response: 9h48
